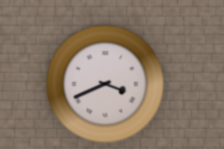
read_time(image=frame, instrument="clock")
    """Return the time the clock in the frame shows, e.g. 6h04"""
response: 3h41
